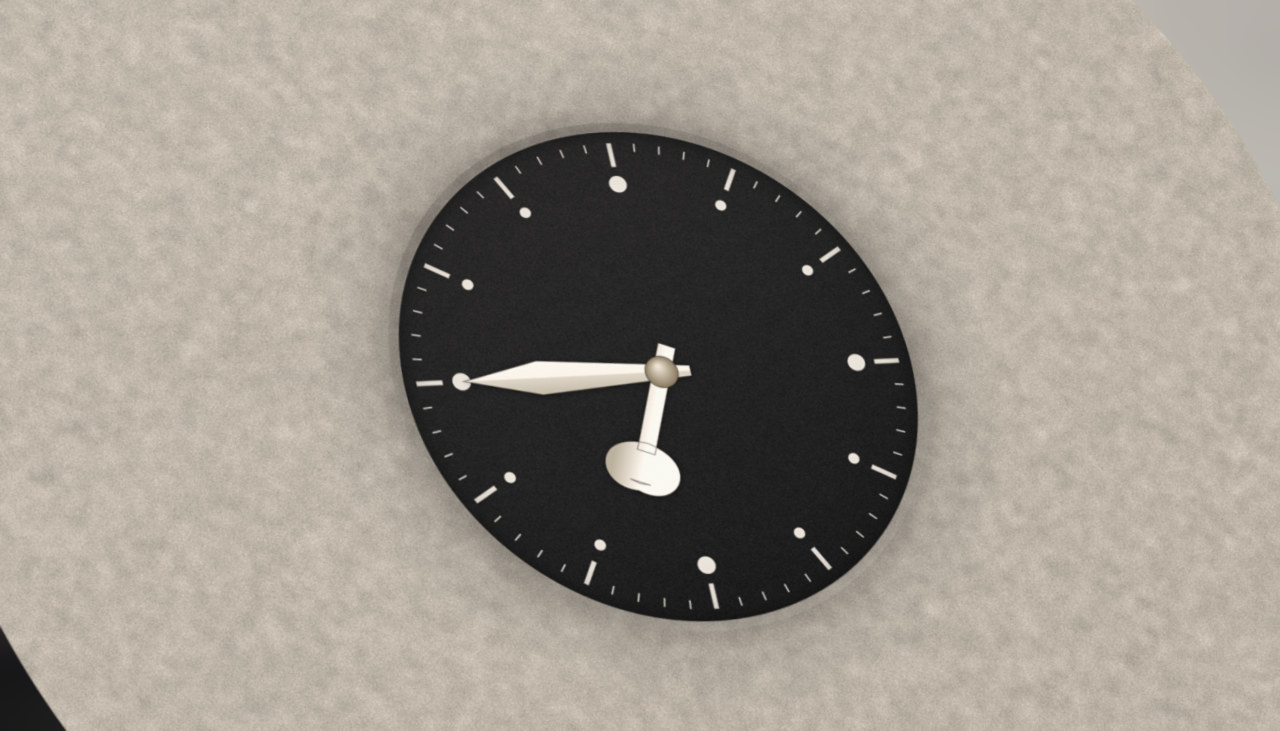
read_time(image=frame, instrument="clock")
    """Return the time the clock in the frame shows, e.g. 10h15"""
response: 6h45
